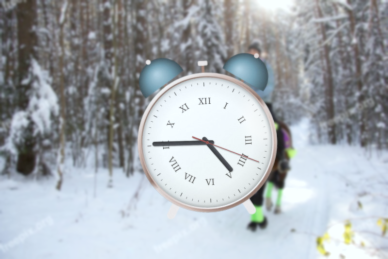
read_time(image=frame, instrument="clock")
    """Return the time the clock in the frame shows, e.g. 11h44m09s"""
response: 4h45m19s
